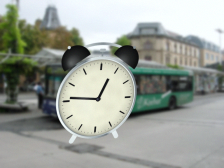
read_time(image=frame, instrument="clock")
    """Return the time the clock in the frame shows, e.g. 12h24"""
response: 12h46
